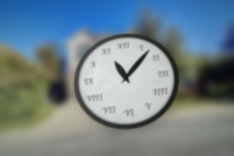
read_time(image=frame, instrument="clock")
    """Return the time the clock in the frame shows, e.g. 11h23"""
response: 11h07
